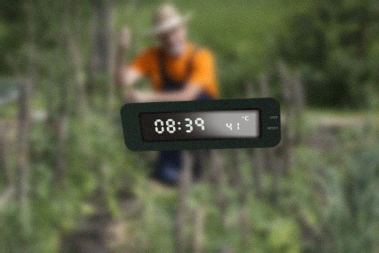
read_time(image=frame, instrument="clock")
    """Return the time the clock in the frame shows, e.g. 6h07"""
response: 8h39
